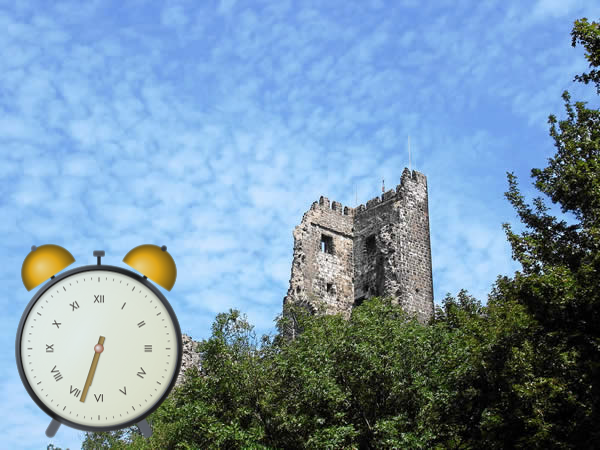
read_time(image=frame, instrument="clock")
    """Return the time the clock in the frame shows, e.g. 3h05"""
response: 6h33
